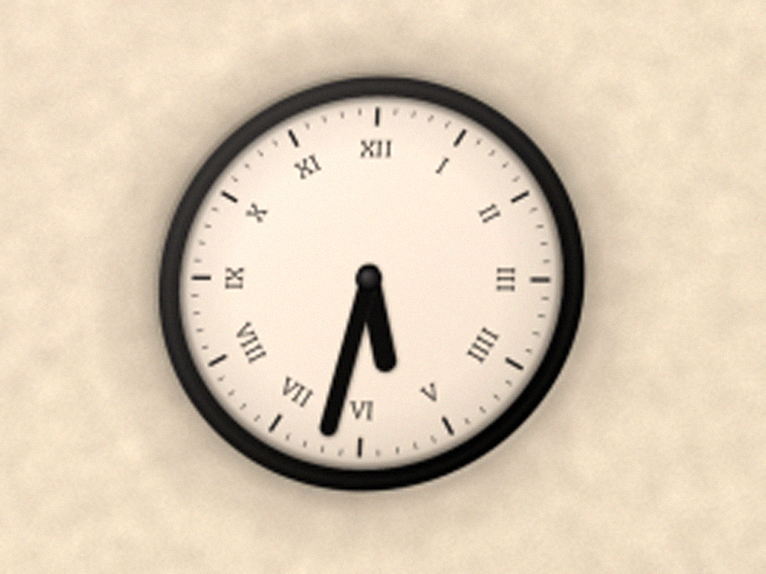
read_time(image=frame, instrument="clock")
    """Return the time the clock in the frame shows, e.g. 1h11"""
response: 5h32
